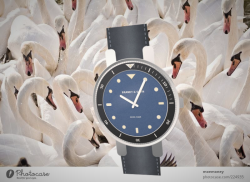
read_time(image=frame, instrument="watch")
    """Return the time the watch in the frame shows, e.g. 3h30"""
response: 10h05
